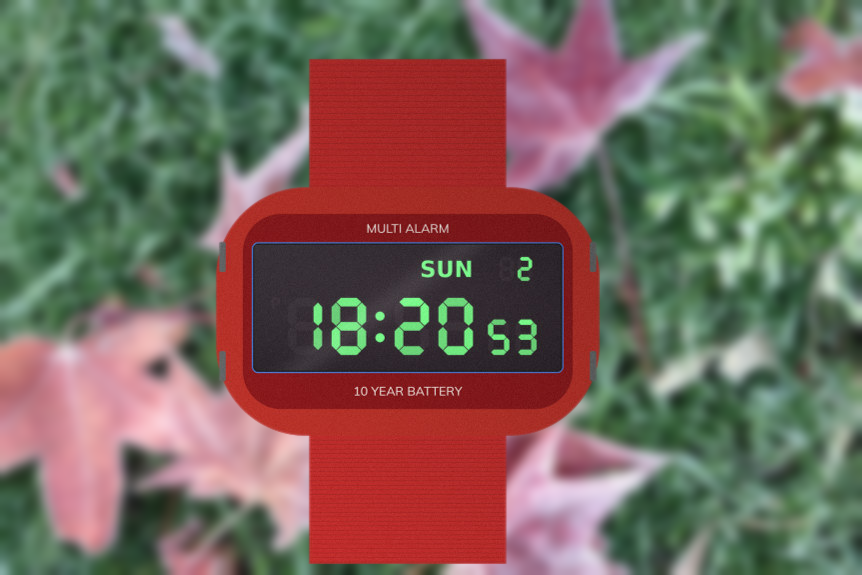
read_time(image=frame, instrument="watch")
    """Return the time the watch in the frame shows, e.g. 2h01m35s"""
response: 18h20m53s
